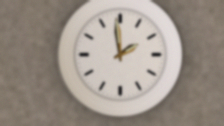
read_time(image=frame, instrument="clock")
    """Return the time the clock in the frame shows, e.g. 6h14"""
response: 1h59
